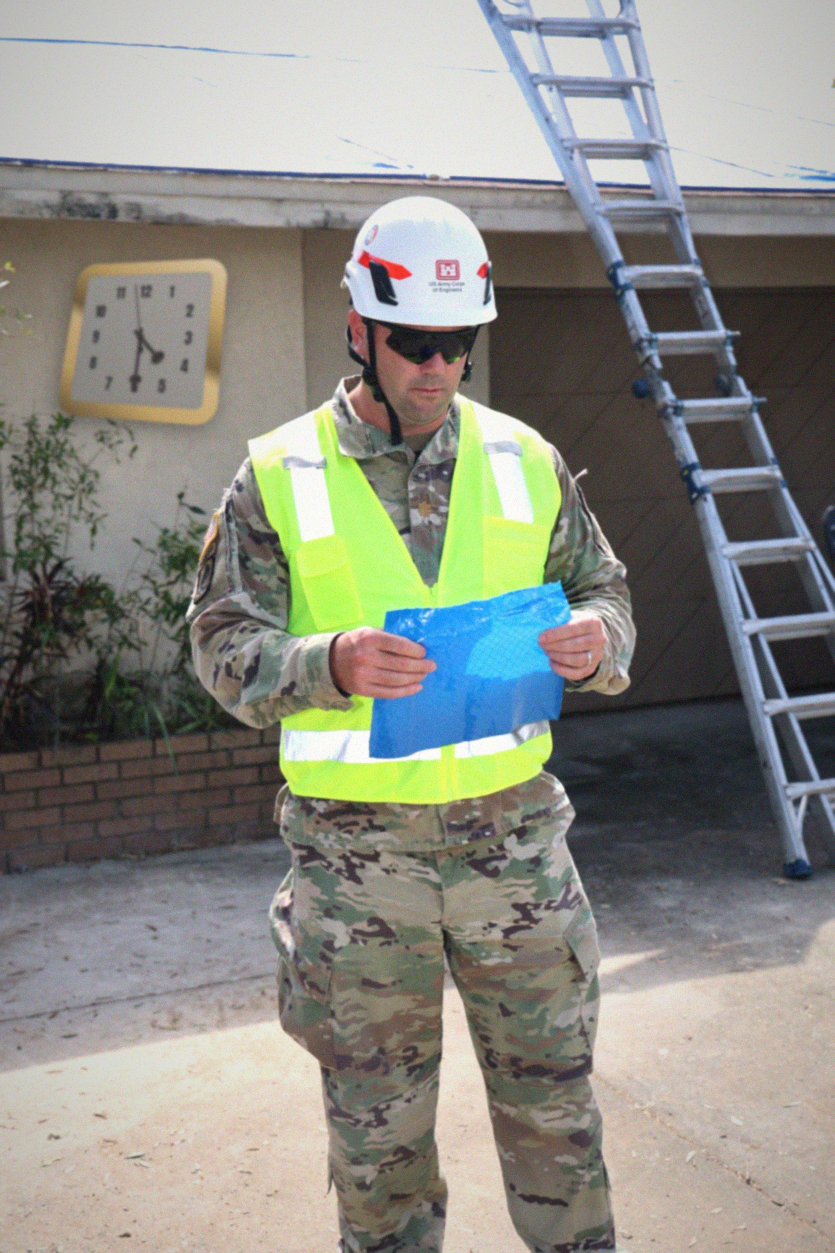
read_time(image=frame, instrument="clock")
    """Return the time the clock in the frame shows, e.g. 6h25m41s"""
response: 4h29m58s
